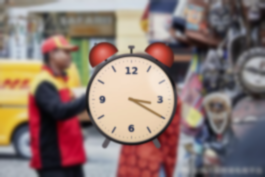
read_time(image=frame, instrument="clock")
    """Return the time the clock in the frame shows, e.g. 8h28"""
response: 3h20
